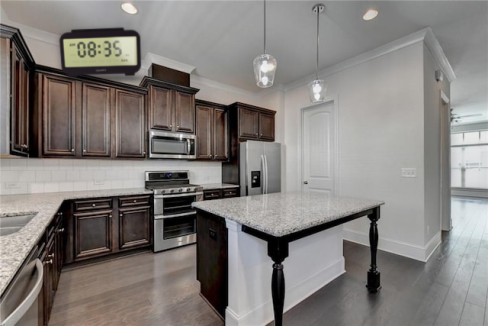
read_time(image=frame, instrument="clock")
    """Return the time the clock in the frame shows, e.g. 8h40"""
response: 8h35
